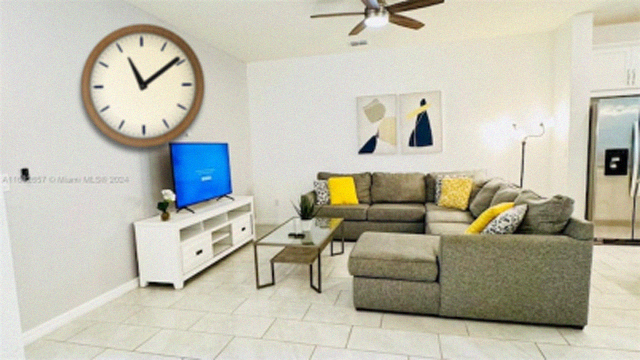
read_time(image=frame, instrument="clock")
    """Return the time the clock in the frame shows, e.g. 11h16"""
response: 11h09
